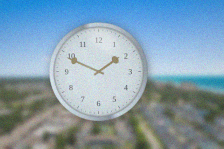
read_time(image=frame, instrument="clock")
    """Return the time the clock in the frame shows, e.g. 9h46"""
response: 1h49
